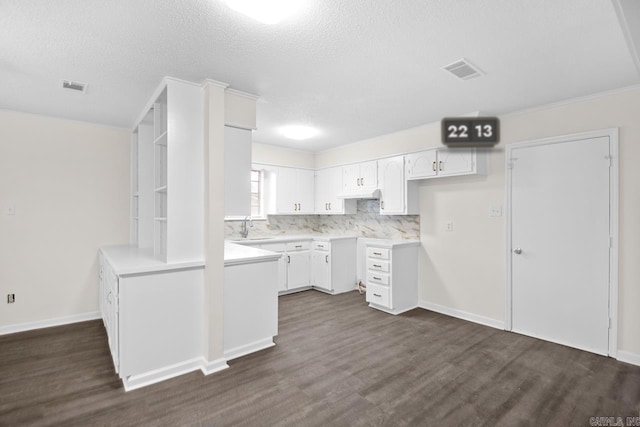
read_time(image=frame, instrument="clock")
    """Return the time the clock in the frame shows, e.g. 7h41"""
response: 22h13
